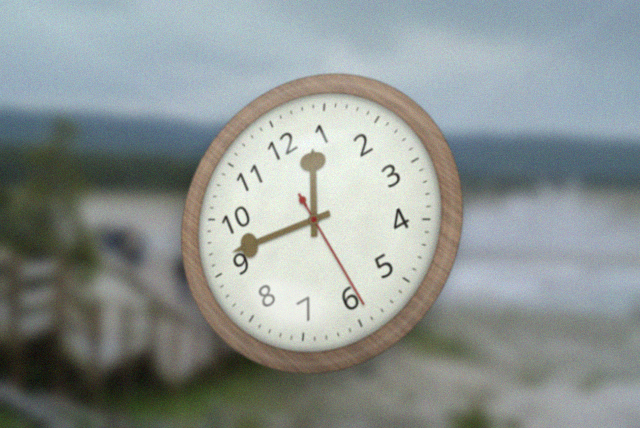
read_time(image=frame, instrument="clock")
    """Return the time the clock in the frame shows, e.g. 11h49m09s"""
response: 12h46m29s
